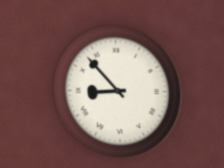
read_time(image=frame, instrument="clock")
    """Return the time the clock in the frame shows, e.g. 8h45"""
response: 8h53
